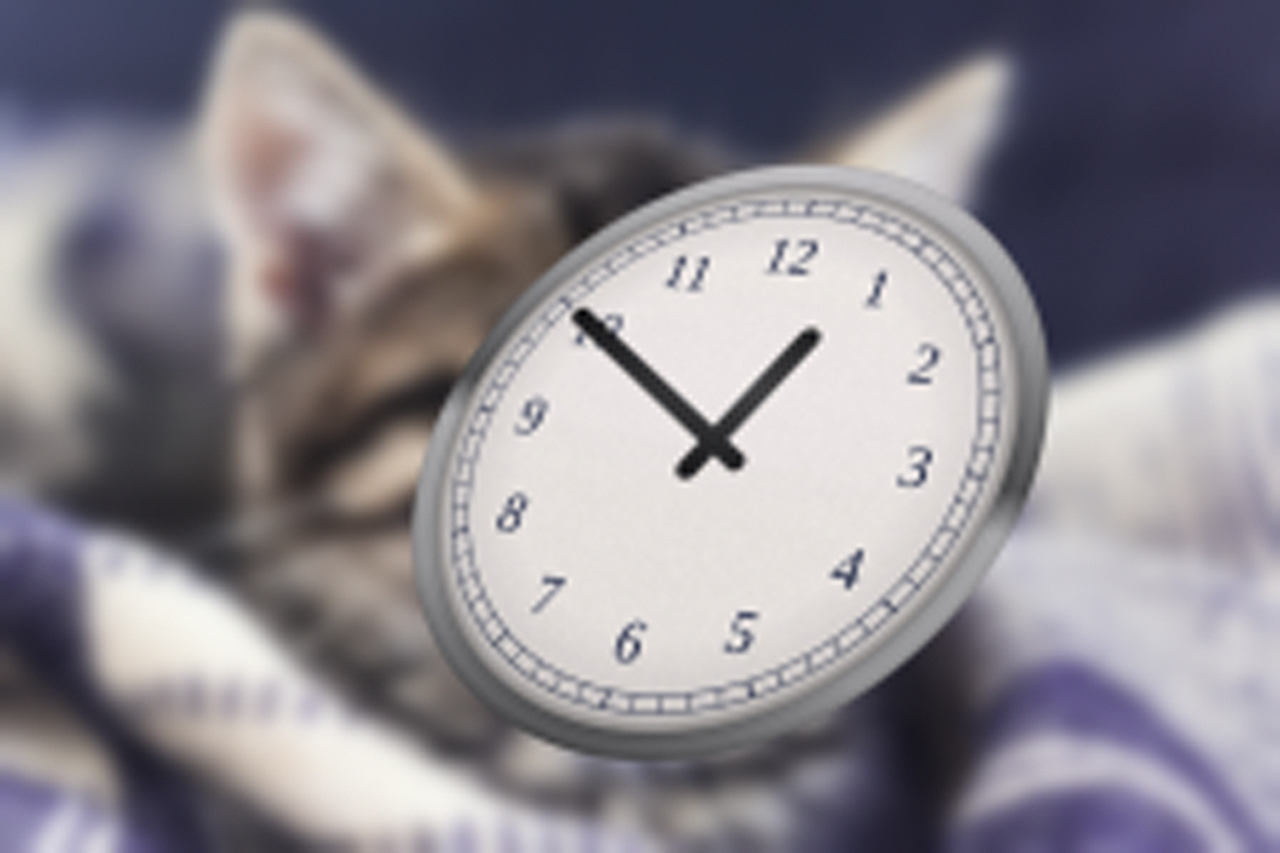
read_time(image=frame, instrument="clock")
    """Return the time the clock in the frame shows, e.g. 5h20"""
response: 12h50
